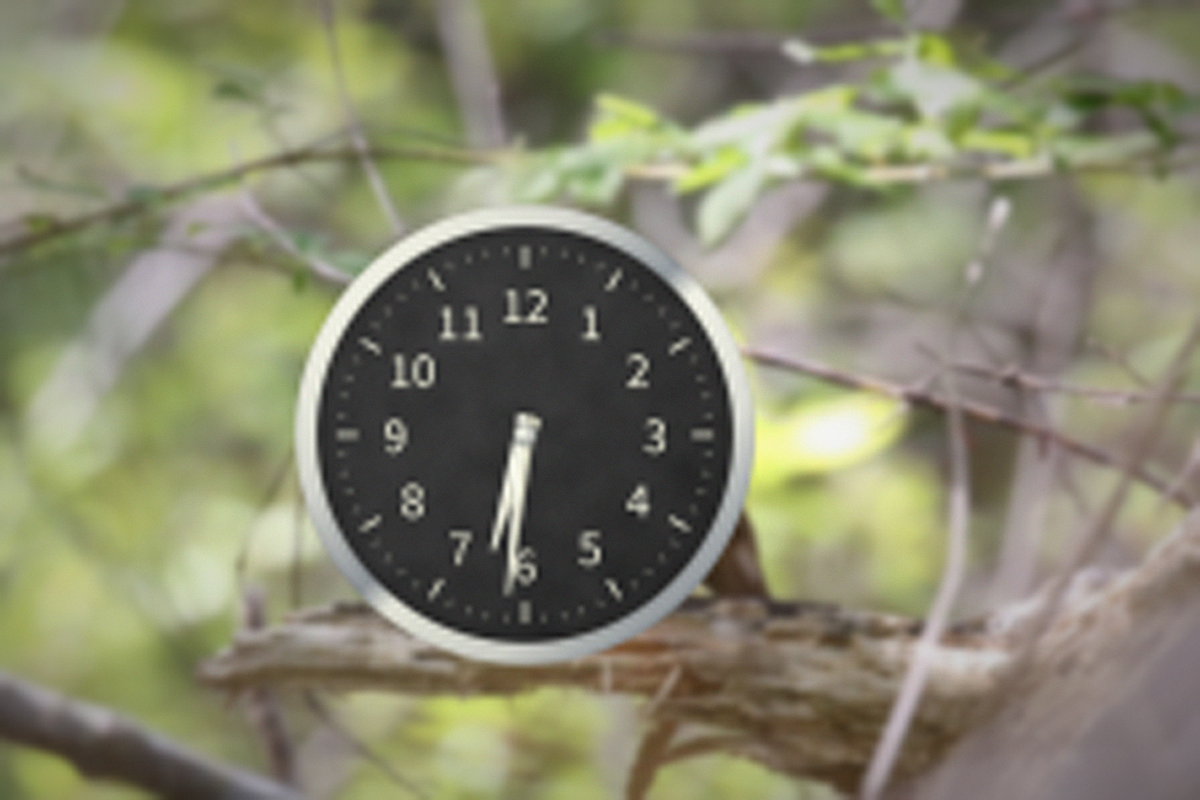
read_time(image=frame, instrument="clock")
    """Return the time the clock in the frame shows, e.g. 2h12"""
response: 6h31
